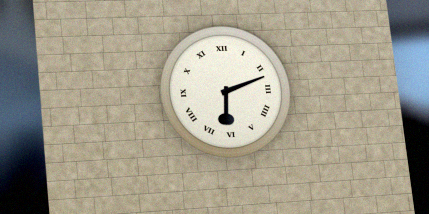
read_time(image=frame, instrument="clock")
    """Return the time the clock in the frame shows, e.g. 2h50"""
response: 6h12
